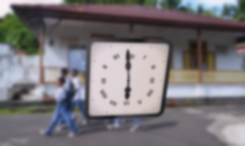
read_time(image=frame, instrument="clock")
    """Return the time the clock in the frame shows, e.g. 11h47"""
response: 5h59
